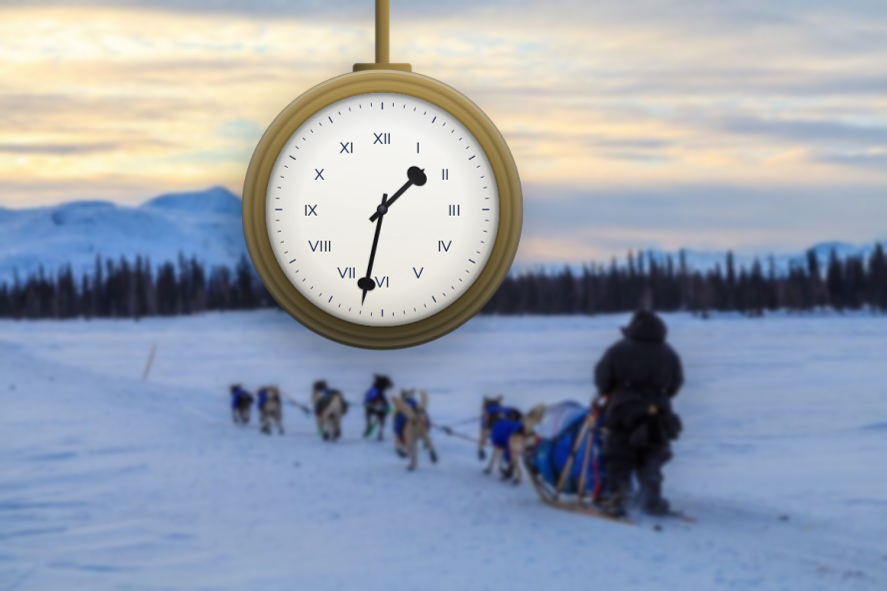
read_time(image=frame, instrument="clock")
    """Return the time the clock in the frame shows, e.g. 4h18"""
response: 1h32
